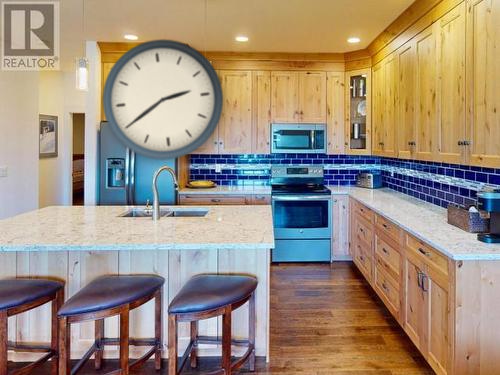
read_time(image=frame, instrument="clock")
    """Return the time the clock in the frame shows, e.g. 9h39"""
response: 2h40
